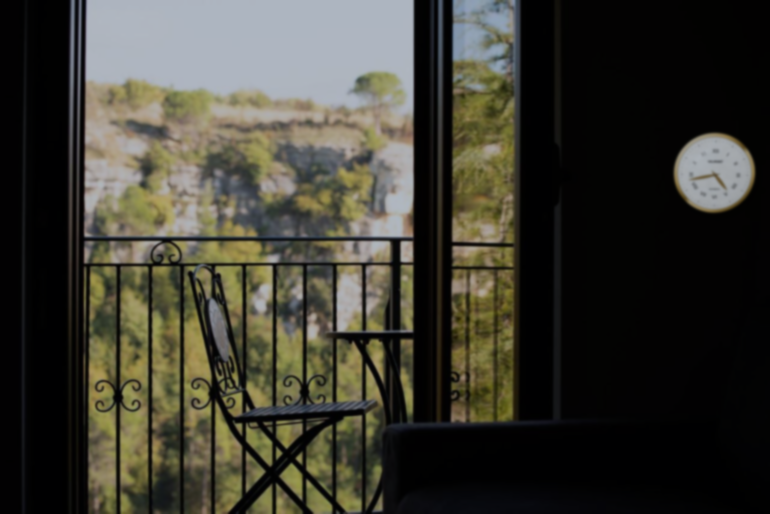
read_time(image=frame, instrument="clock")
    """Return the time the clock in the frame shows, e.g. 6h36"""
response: 4h43
